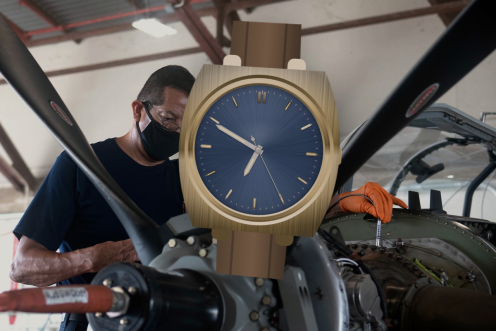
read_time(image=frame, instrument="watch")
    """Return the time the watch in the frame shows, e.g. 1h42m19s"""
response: 6h49m25s
